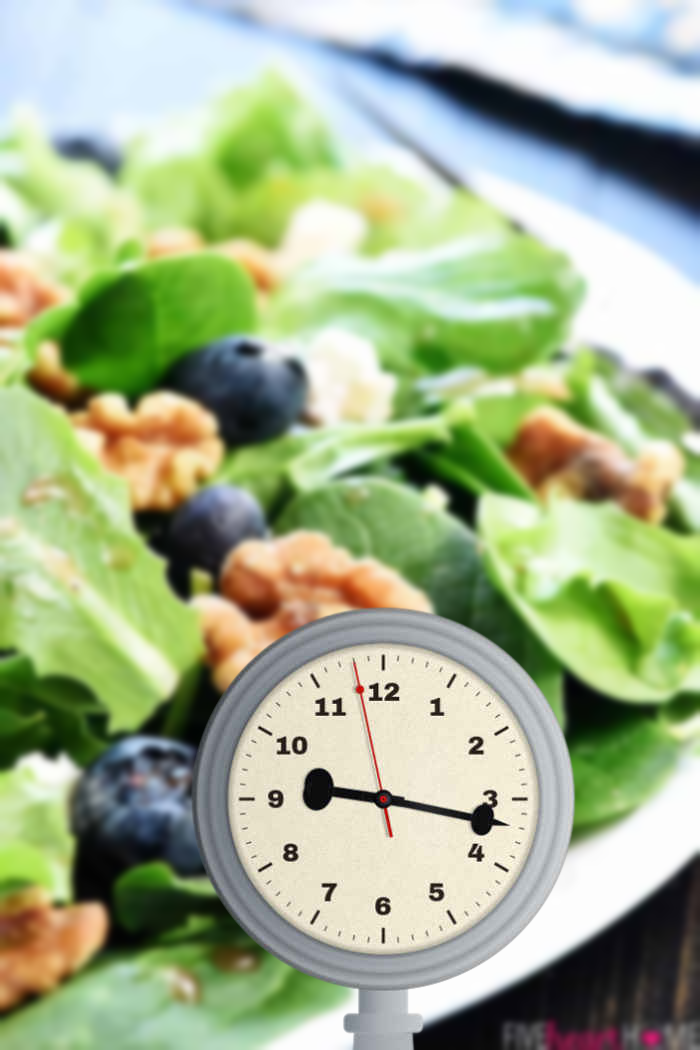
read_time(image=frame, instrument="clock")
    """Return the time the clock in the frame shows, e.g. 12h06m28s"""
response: 9h16m58s
